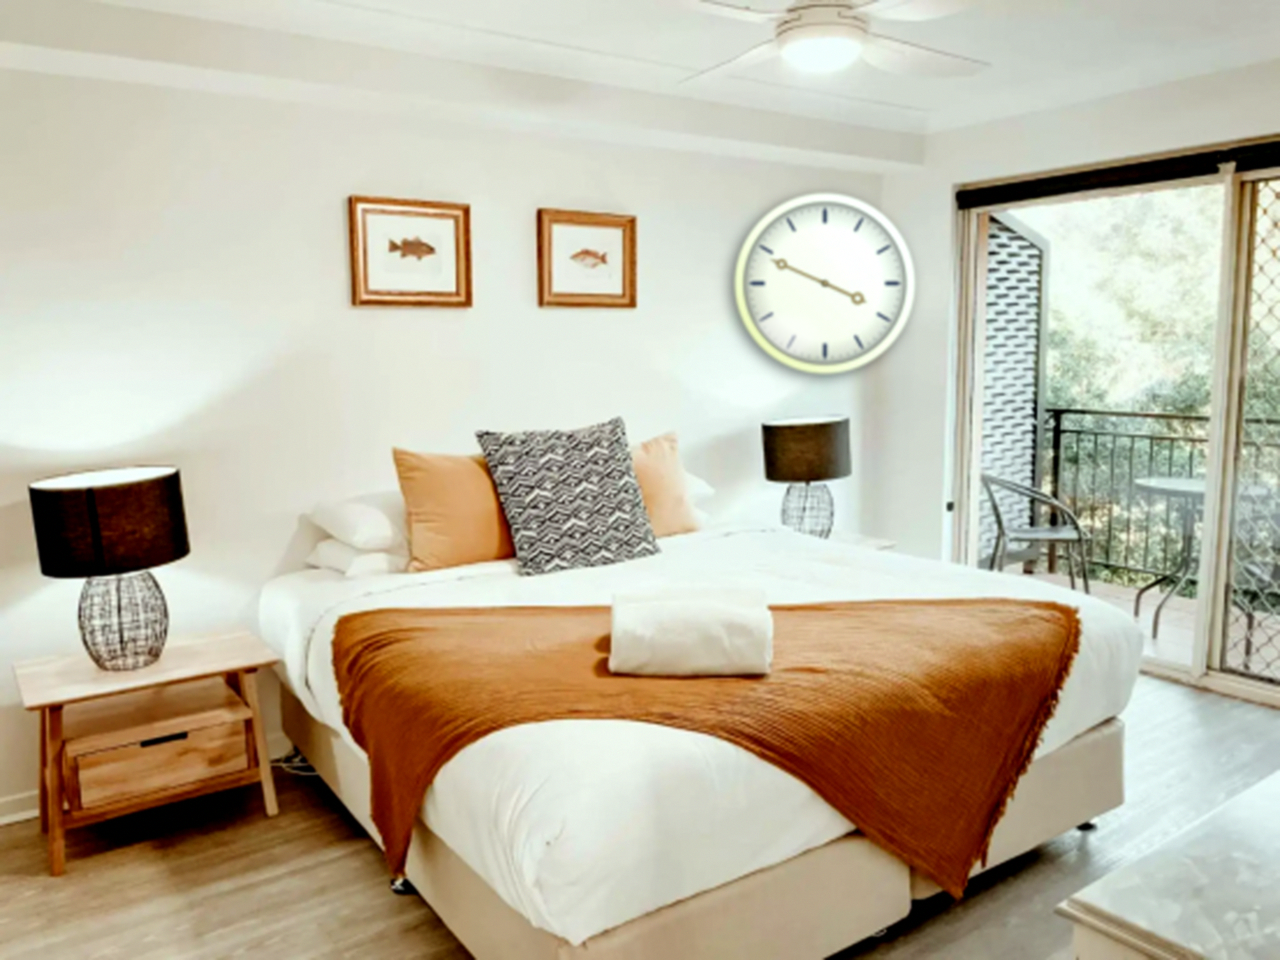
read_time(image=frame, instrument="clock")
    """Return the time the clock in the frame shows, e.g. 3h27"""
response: 3h49
